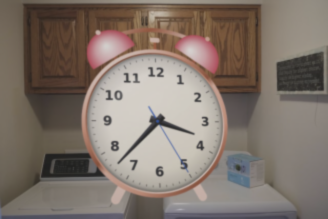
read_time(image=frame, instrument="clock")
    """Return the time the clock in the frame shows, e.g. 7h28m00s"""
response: 3h37m25s
